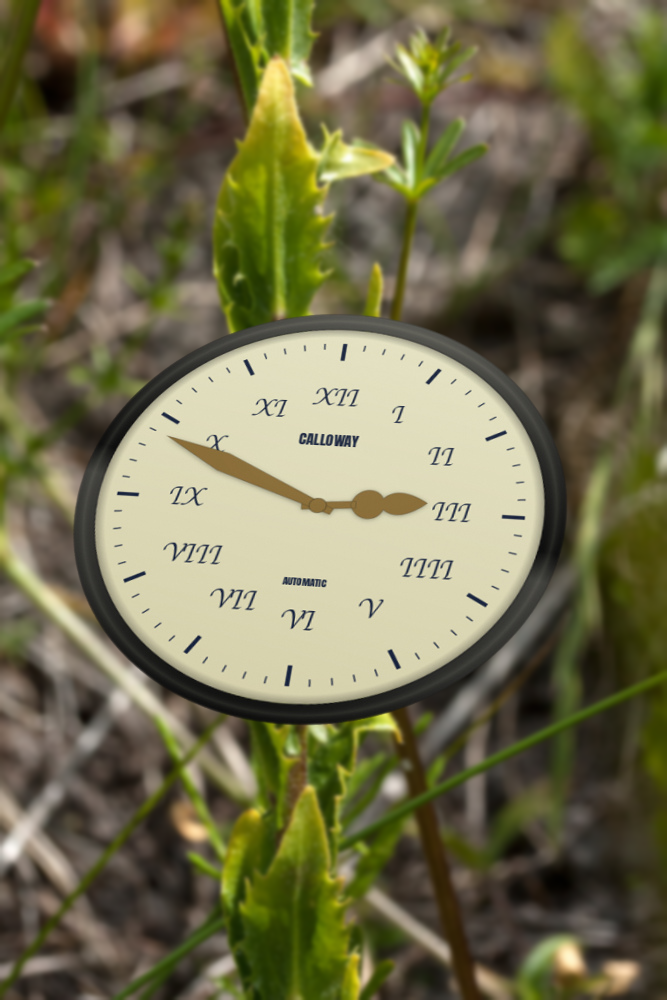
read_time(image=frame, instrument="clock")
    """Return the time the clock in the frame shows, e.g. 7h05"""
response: 2h49
